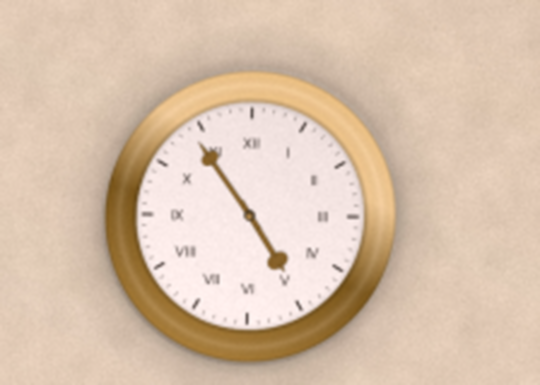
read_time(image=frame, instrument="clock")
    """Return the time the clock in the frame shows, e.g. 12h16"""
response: 4h54
